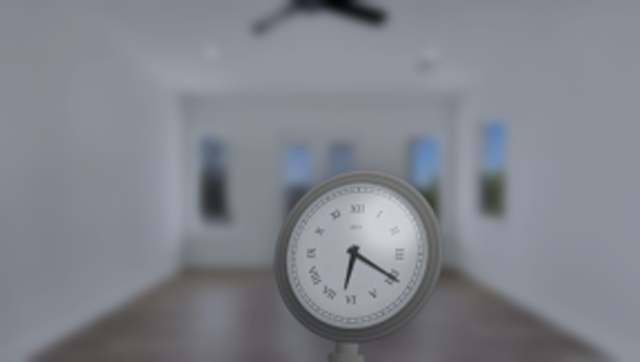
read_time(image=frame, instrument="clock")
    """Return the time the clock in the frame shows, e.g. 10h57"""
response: 6h20
